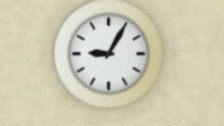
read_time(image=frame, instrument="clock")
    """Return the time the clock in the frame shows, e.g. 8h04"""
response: 9h05
